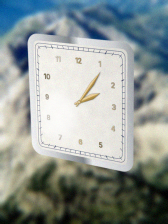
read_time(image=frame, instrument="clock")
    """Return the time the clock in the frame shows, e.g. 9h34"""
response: 2h06
